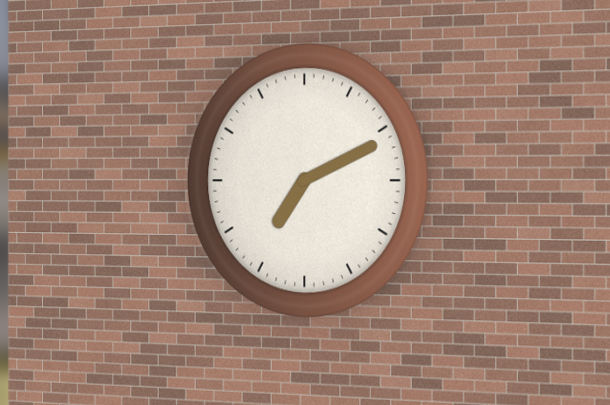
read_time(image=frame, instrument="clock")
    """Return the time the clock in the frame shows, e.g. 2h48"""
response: 7h11
